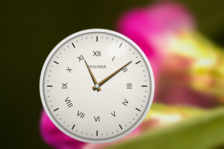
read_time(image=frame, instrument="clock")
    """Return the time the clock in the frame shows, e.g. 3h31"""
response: 11h09
